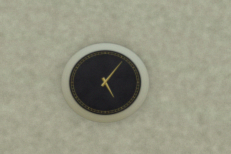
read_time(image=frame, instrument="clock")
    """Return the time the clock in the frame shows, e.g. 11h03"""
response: 5h06
